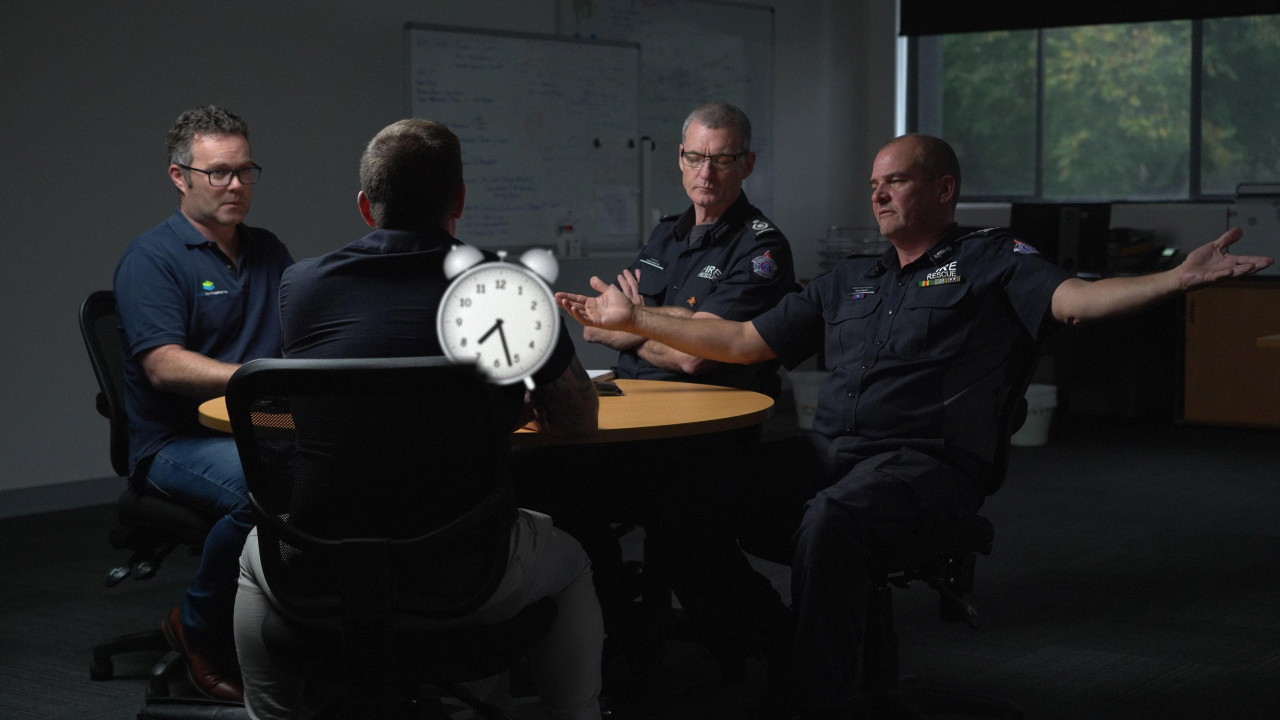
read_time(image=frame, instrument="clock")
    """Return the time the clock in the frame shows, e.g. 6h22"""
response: 7h27
